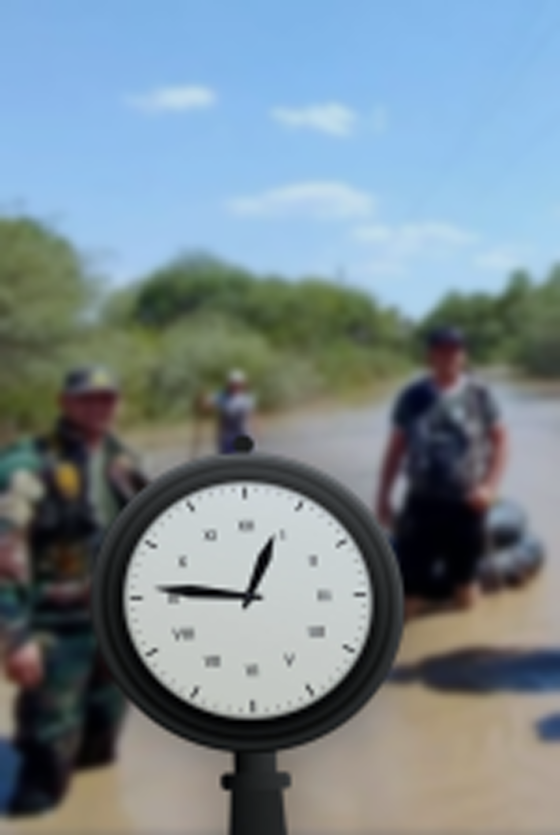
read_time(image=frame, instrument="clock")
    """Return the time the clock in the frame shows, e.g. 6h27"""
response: 12h46
